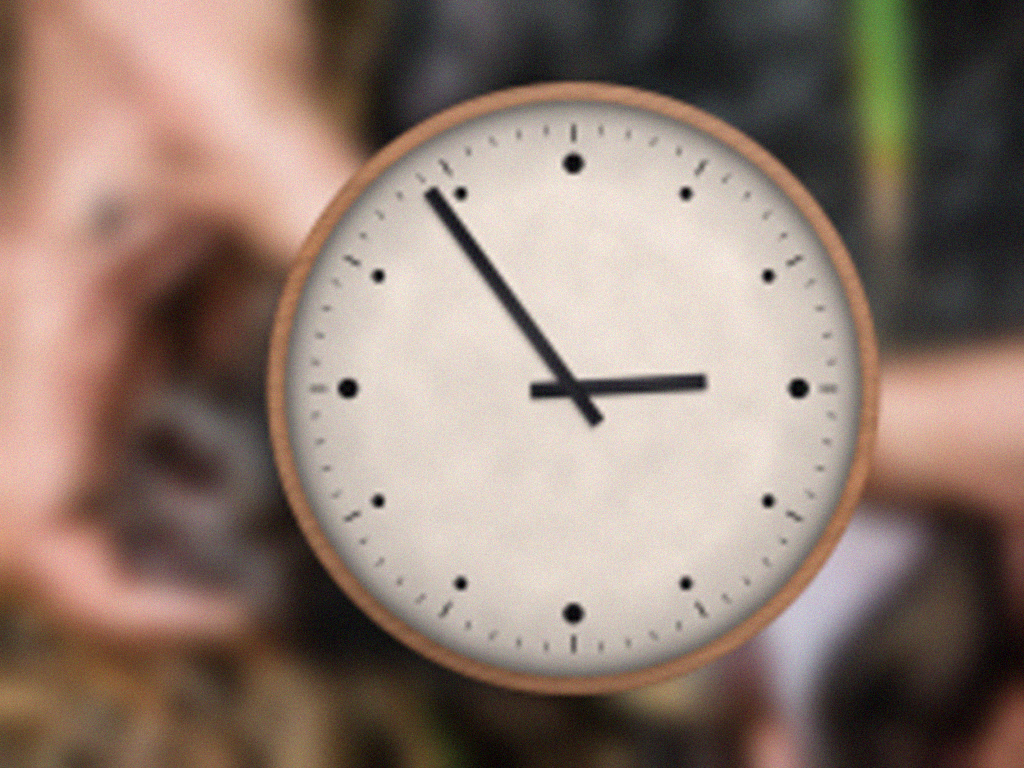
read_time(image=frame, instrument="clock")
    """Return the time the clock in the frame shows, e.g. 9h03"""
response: 2h54
